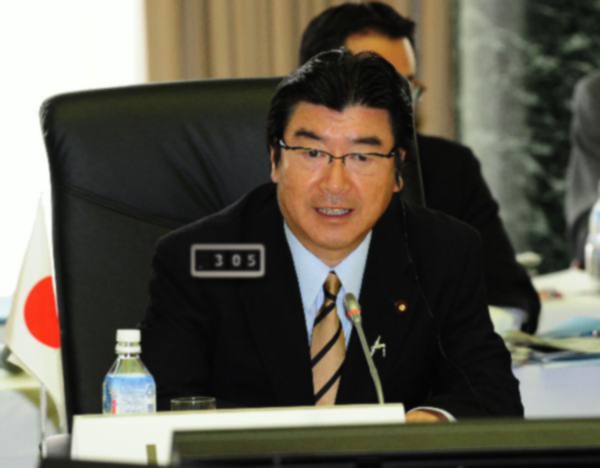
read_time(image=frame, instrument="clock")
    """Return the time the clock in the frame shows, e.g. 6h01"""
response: 3h05
